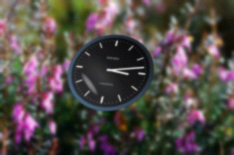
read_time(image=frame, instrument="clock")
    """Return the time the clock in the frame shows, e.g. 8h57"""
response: 3h13
